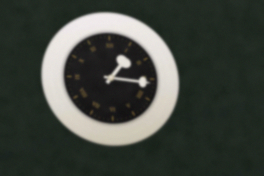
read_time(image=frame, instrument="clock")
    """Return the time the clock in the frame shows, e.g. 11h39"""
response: 1h16
